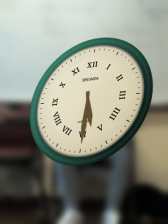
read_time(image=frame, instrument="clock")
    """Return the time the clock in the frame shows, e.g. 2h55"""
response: 5h30
